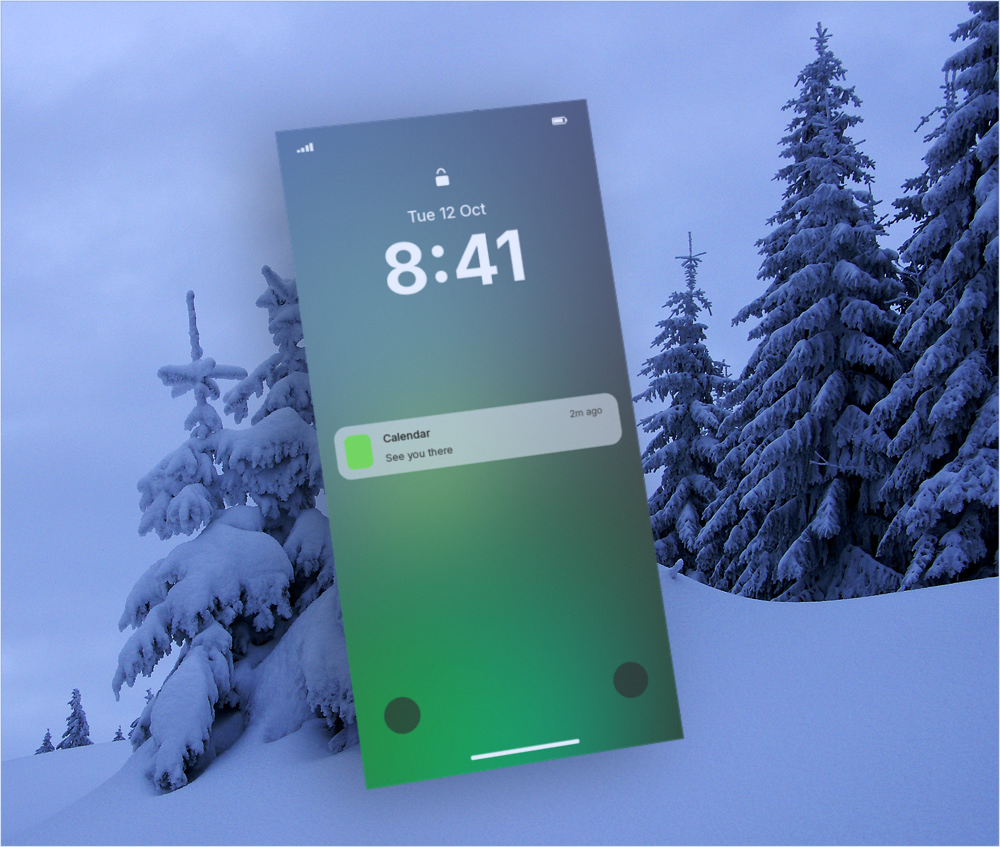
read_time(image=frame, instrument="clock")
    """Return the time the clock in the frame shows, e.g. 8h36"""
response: 8h41
